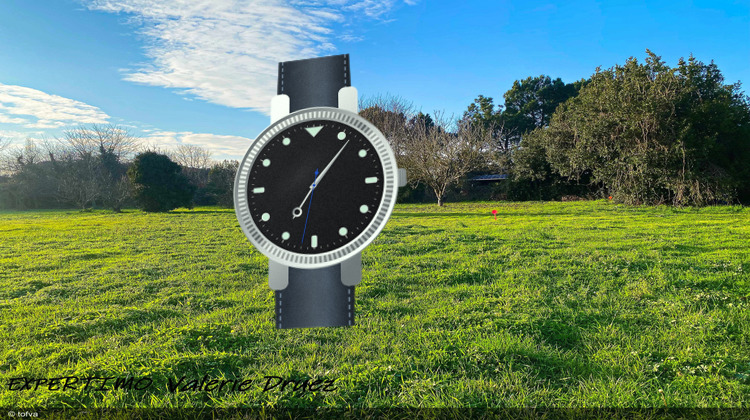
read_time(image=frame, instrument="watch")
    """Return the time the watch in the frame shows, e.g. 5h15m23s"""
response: 7h06m32s
